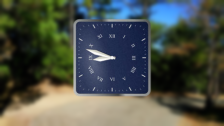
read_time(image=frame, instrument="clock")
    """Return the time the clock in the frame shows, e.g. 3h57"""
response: 8h48
